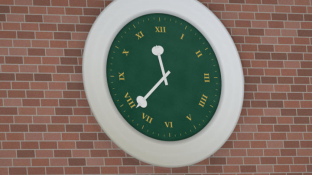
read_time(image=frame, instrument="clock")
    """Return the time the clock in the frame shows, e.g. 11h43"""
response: 11h38
